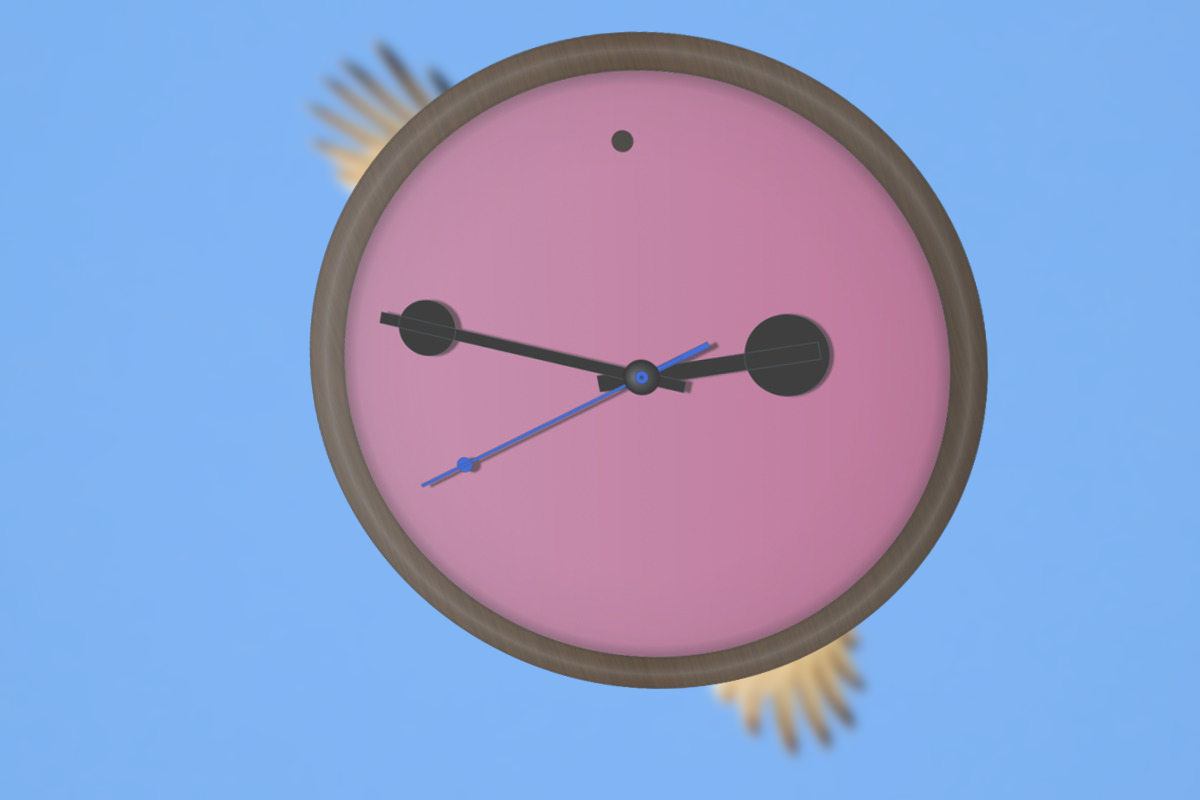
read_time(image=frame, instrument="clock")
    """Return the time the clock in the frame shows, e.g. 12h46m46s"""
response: 2h47m41s
